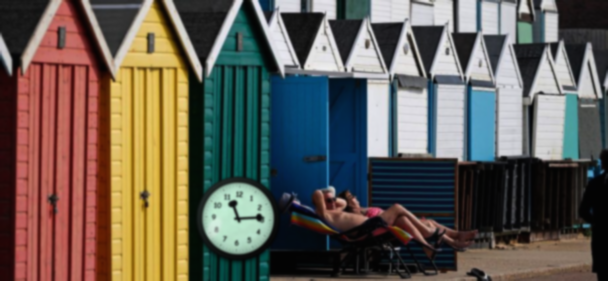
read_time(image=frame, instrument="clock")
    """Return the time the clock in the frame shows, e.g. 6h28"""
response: 11h14
